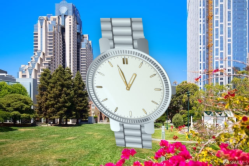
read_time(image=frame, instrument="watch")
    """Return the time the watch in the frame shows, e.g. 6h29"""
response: 12h57
